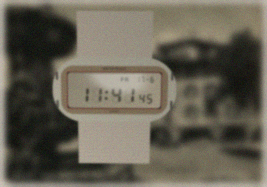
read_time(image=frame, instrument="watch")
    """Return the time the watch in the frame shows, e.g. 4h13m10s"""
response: 11h41m45s
